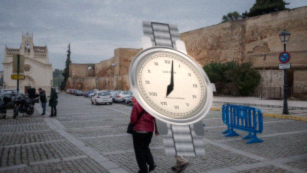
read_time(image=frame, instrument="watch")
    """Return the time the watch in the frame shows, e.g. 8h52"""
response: 7h02
